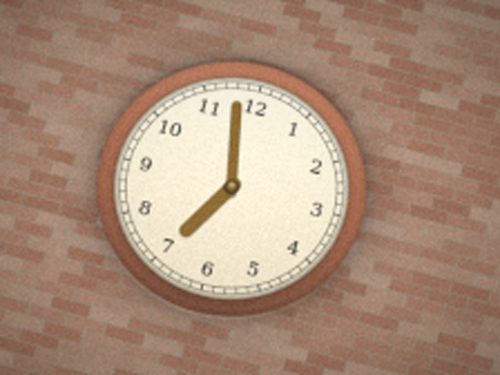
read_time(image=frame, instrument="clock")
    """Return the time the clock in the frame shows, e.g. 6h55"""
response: 6h58
